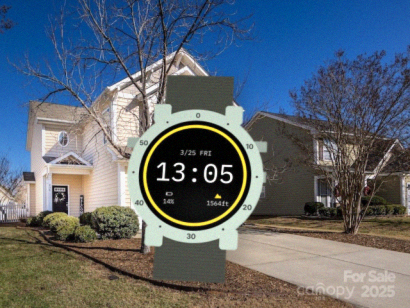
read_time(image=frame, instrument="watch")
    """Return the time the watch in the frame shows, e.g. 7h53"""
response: 13h05
